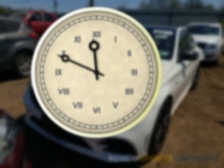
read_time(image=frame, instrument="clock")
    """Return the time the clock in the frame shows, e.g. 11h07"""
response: 11h49
